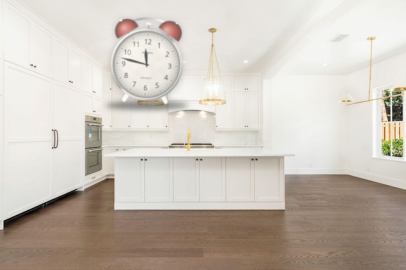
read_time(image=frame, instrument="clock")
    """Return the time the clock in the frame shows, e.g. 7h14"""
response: 11h47
